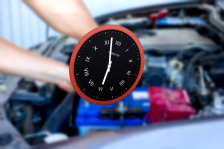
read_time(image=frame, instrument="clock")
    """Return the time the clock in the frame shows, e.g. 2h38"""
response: 5h57
